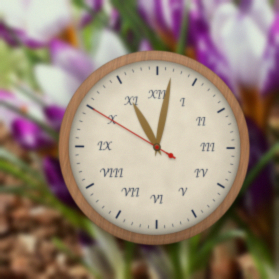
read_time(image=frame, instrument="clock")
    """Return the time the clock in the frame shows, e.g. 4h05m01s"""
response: 11h01m50s
